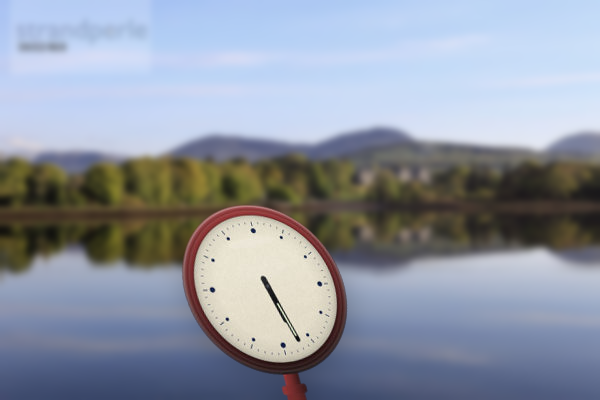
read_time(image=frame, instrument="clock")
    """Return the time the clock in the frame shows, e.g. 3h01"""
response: 5h27
